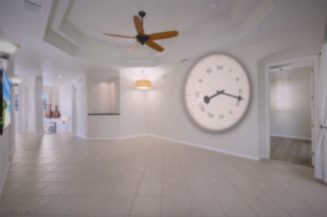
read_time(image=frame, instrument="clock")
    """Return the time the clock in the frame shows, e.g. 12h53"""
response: 8h18
